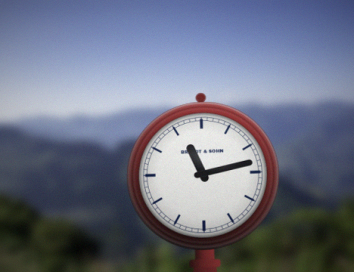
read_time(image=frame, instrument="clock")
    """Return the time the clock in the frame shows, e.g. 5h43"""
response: 11h13
